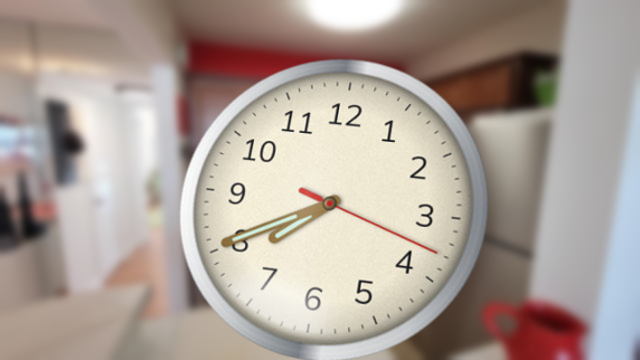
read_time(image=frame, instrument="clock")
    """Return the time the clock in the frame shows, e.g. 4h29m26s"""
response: 7h40m18s
